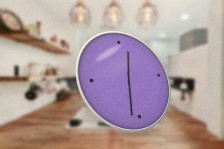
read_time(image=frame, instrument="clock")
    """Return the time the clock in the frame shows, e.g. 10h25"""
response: 12h32
